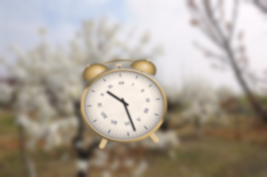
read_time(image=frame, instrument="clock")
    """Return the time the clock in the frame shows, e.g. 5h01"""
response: 10h28
